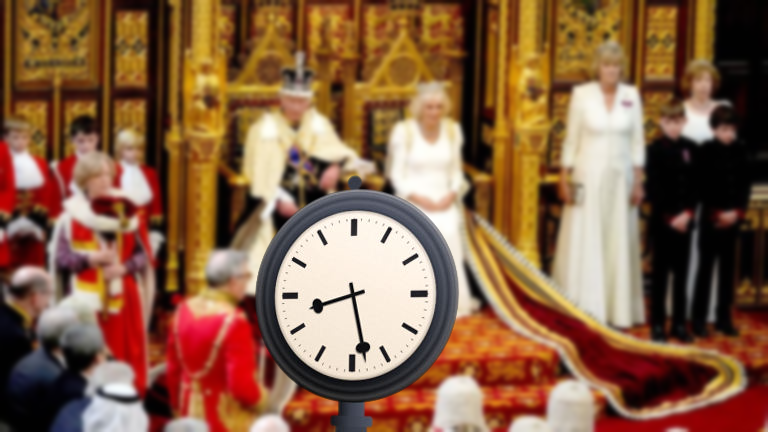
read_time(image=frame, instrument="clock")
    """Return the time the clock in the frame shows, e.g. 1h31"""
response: 8h28
